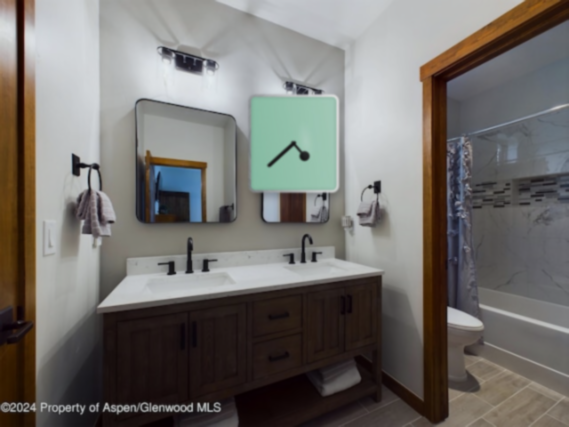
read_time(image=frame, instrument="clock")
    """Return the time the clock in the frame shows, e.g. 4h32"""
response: 4h38
